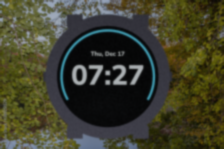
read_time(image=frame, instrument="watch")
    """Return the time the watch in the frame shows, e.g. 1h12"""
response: 7h27
